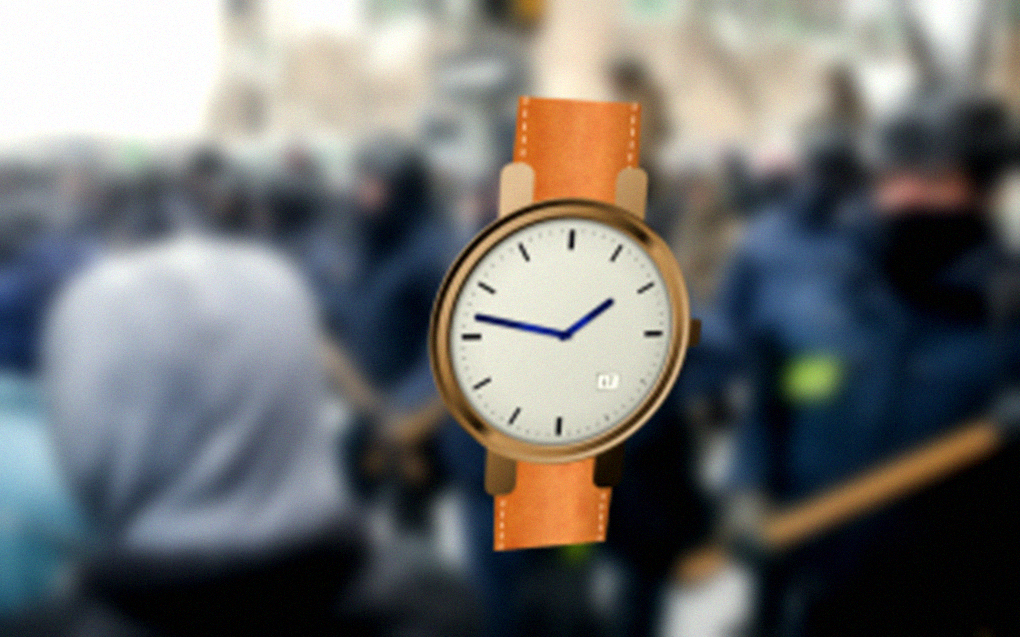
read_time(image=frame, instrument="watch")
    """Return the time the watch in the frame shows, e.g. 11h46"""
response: 1h47
